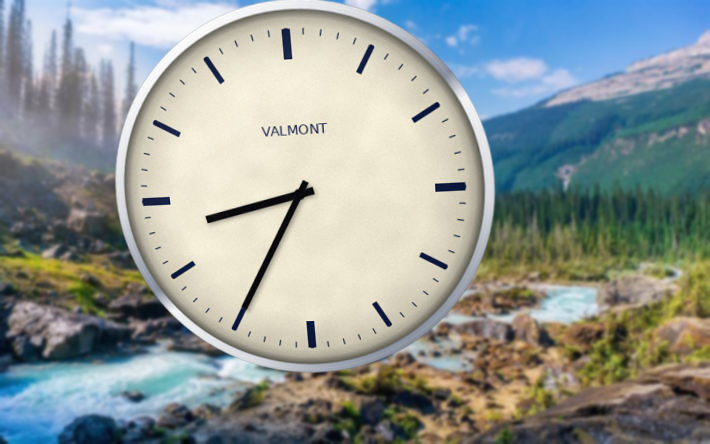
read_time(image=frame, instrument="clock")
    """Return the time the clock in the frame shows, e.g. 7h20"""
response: 8h35
